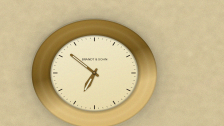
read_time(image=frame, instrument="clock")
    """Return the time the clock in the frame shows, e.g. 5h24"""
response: 6h52
